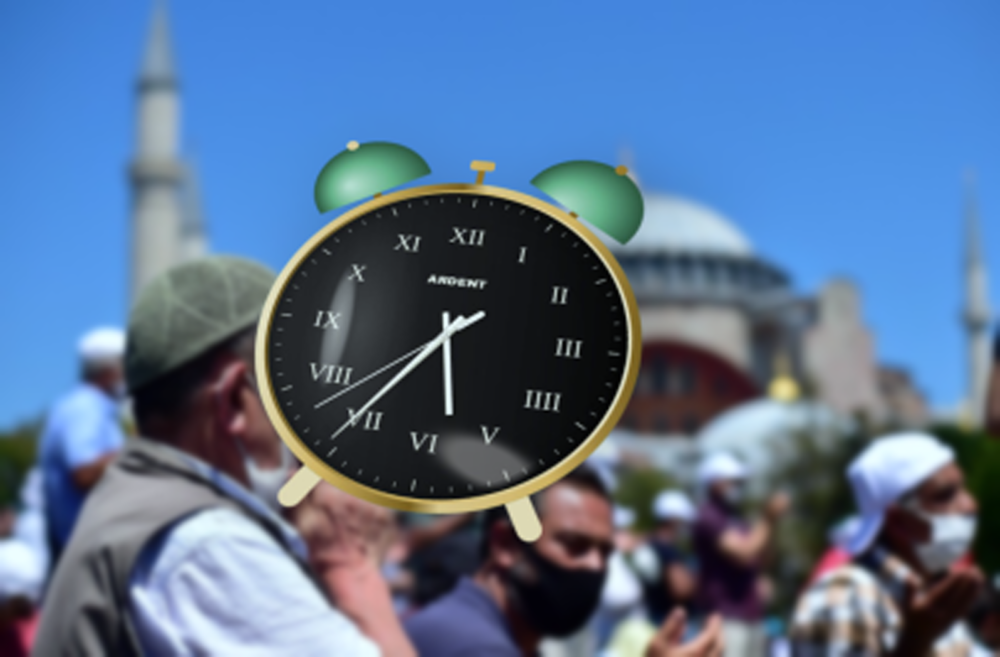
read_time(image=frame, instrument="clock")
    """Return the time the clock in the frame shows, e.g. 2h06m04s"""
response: 5h35m38s
